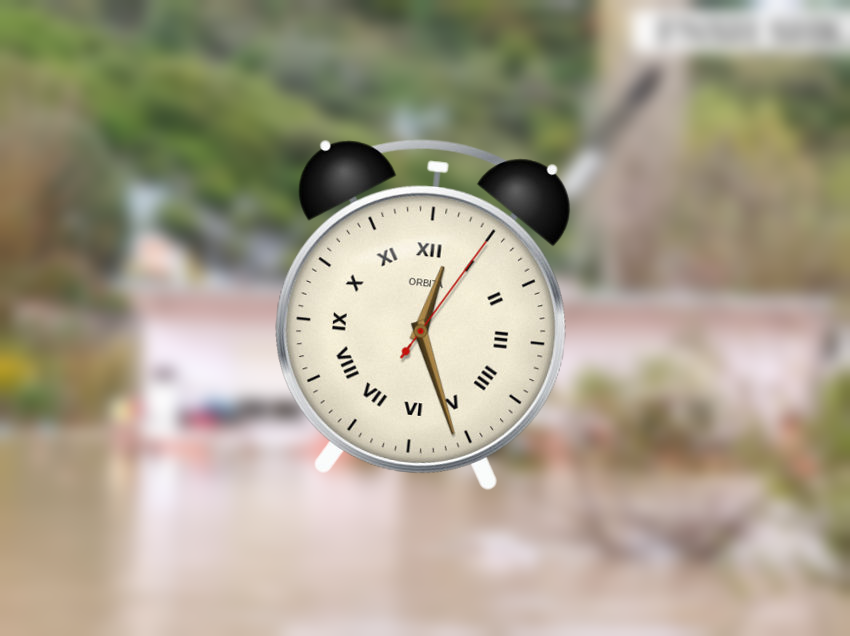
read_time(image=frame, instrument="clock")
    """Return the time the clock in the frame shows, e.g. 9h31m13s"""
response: 12h26m05s
